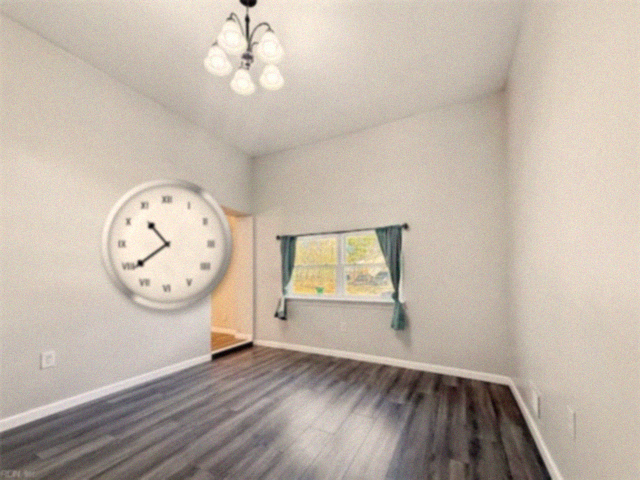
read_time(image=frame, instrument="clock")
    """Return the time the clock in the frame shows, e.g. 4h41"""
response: 10h39
